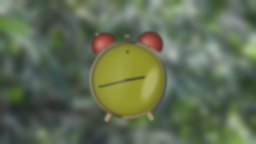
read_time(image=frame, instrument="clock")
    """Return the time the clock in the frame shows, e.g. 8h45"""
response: 2h43
